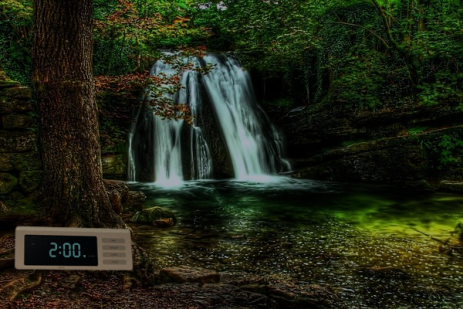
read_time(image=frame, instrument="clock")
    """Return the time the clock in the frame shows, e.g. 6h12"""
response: 2h00
